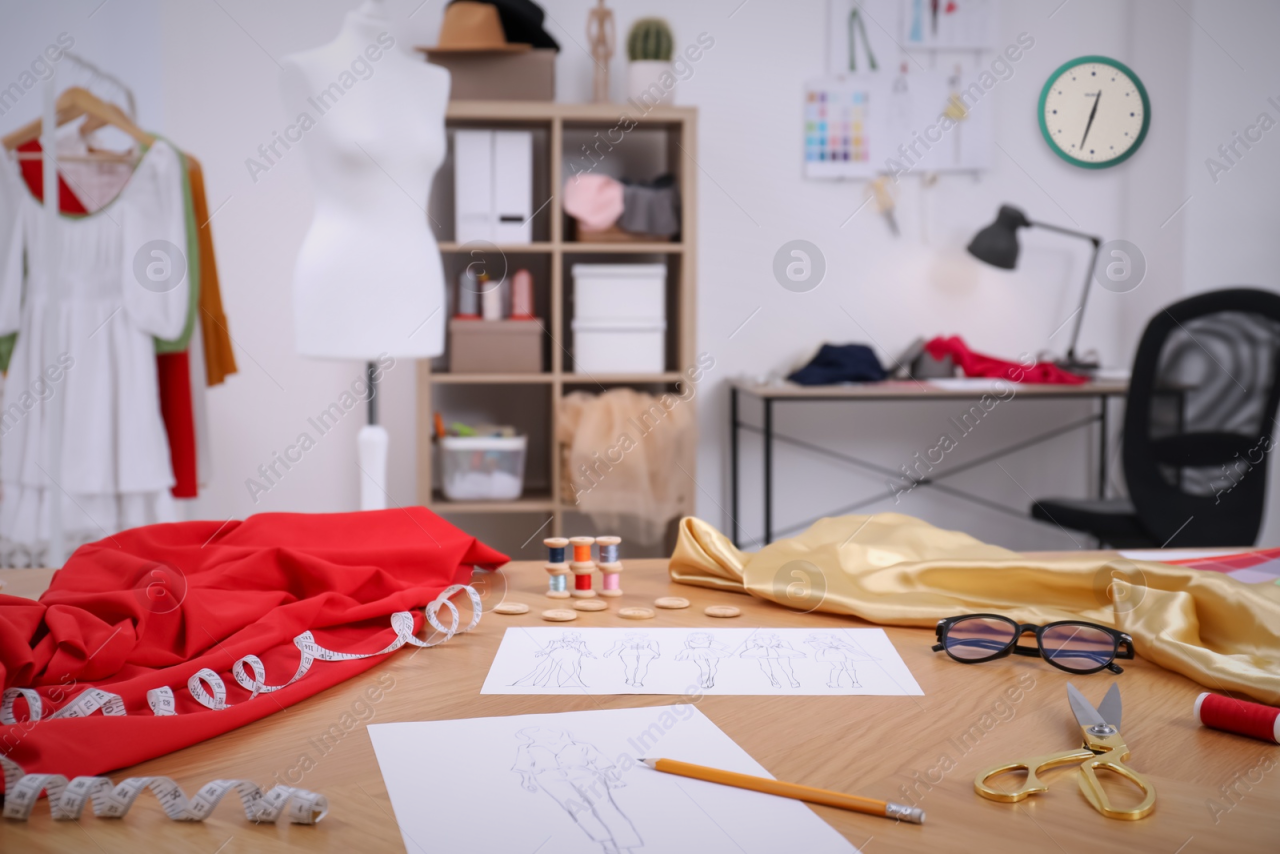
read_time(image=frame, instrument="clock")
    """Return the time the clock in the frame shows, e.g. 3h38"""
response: 12h33
